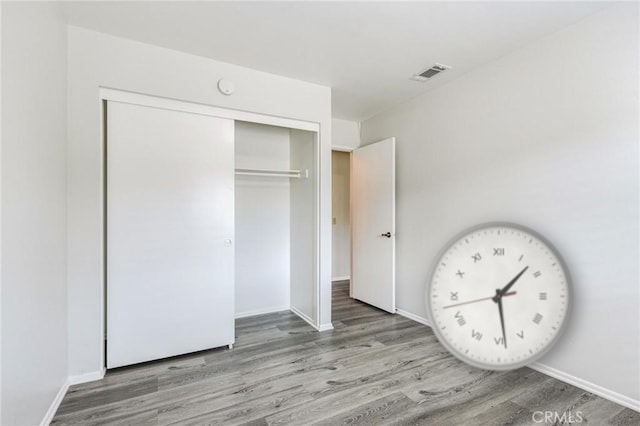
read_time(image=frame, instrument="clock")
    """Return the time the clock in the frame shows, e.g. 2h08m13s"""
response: 1h28m43s
